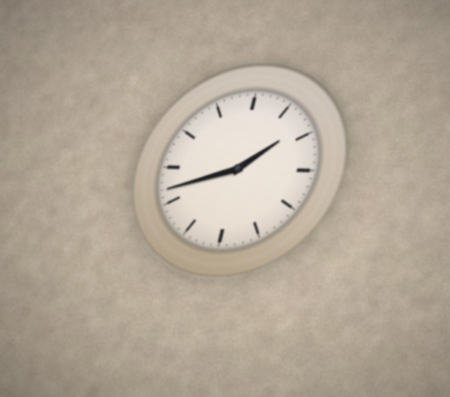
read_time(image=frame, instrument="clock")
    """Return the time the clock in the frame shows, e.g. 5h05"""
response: 1h42
